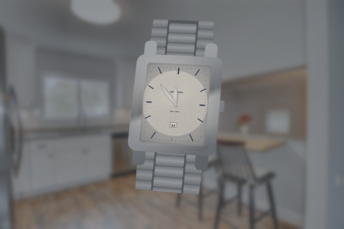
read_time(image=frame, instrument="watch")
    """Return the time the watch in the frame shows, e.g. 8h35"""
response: 11h53
